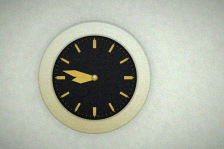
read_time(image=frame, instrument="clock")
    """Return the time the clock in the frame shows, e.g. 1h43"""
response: 8h47
